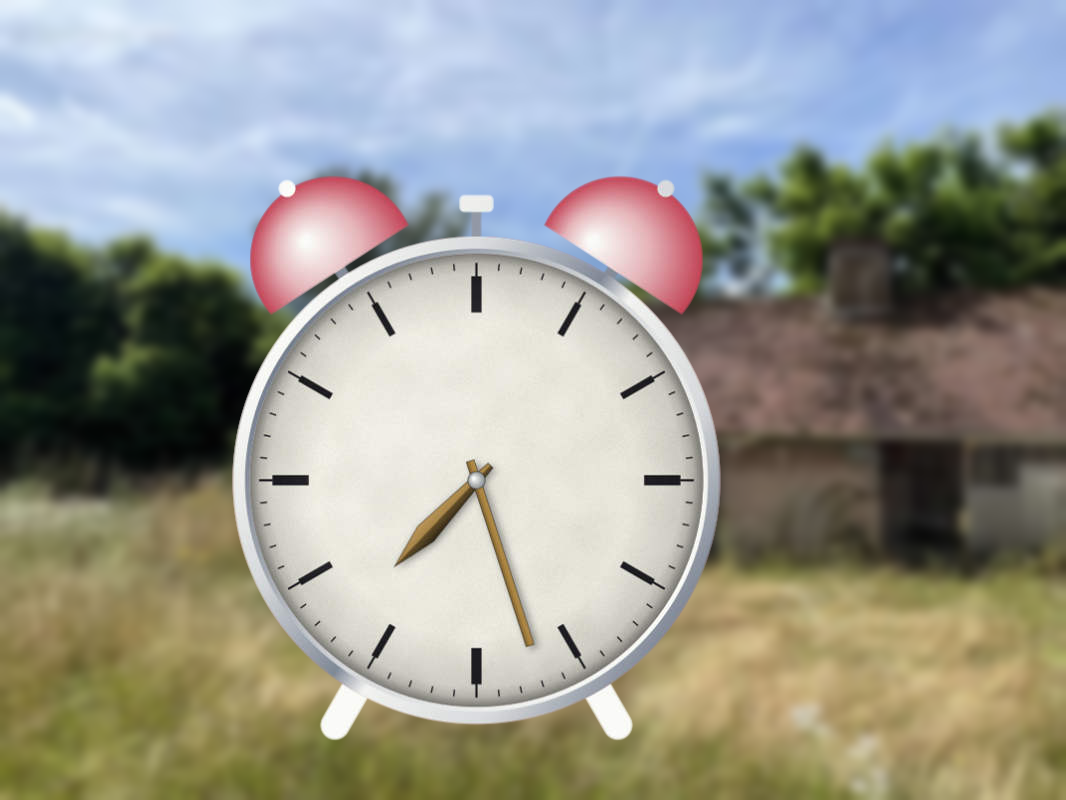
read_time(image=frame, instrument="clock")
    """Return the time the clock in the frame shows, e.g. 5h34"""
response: 7h27
